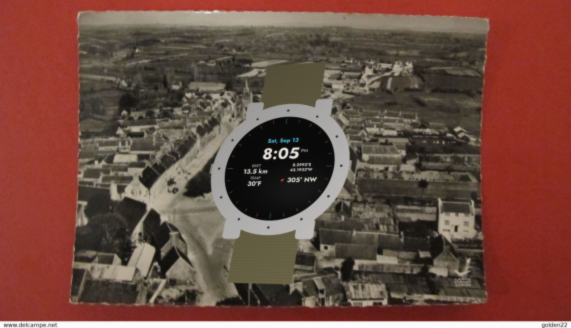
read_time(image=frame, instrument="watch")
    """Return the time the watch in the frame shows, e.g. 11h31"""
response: 8h05
